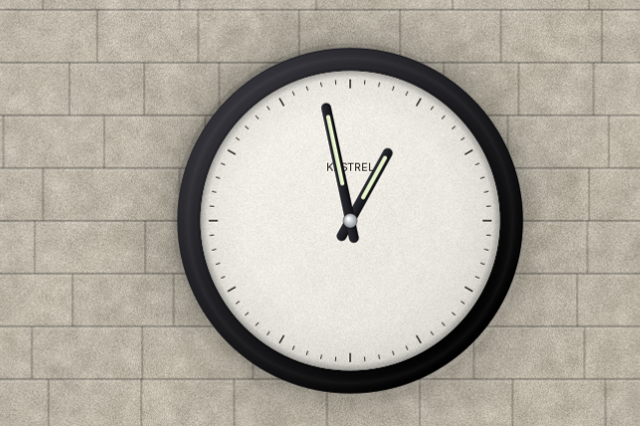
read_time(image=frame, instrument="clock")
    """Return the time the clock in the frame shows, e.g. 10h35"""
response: 12h58
